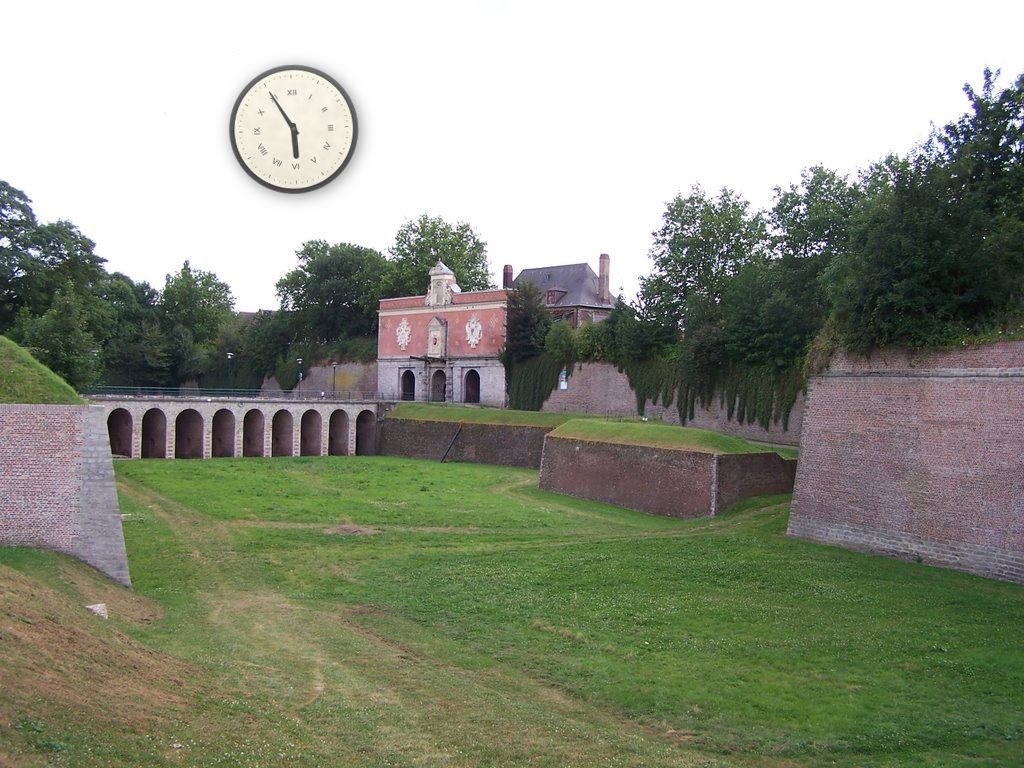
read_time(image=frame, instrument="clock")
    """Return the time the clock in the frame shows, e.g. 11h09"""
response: 5h55
